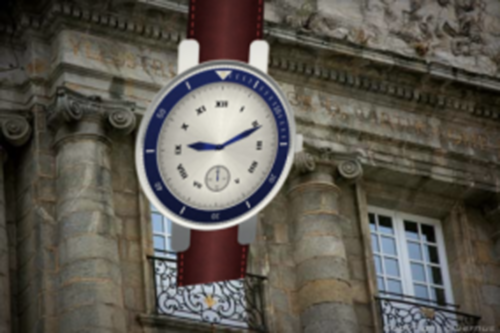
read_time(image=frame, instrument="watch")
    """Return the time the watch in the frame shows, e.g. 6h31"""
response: 9h11
